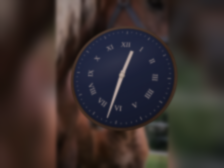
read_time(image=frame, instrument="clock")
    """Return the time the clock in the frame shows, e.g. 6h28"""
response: 12h32
